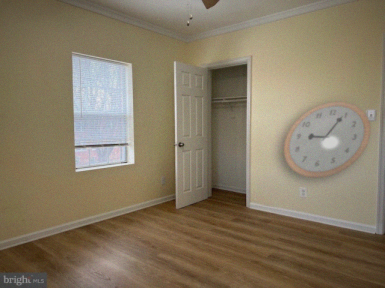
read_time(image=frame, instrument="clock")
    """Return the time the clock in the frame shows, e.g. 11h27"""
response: 9h04
